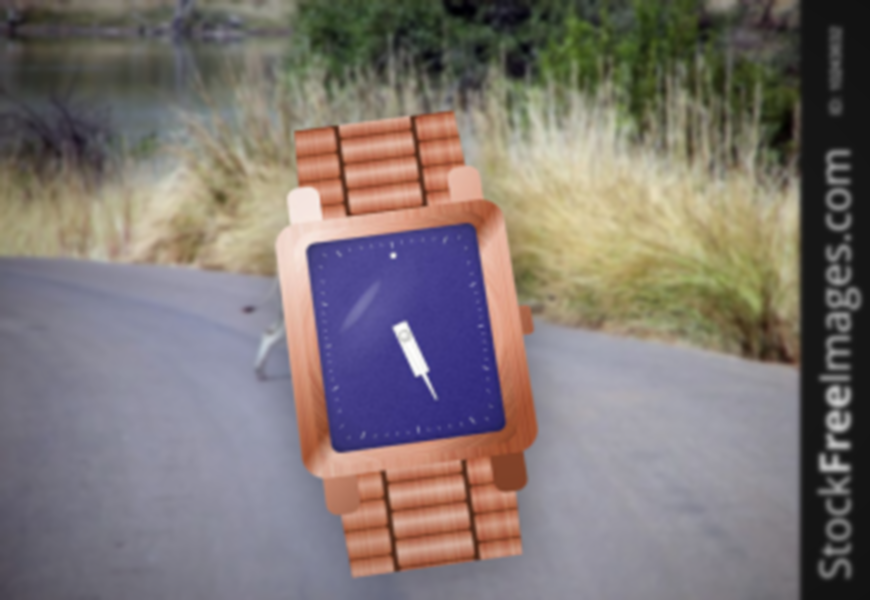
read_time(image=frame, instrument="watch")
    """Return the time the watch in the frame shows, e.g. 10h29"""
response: 5h27
